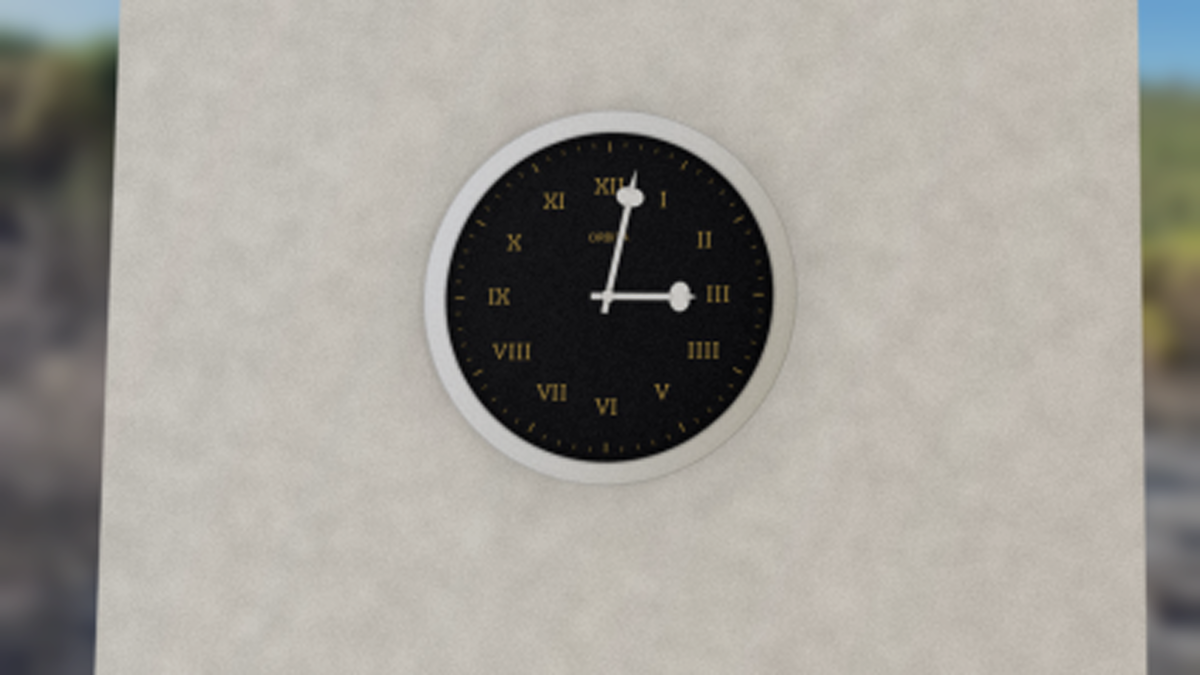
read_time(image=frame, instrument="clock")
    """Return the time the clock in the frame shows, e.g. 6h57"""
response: 3h02
